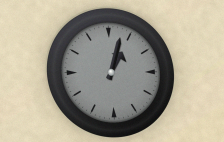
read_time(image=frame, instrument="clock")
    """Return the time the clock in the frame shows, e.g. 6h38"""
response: 1h03
